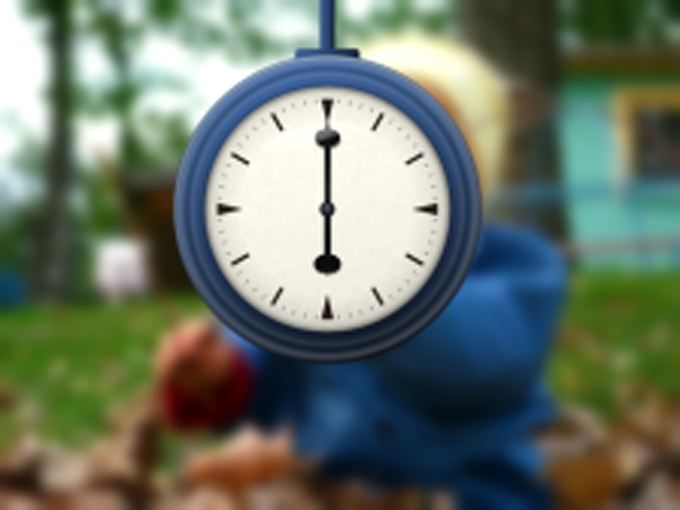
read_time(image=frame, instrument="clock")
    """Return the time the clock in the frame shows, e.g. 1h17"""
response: 6h00
